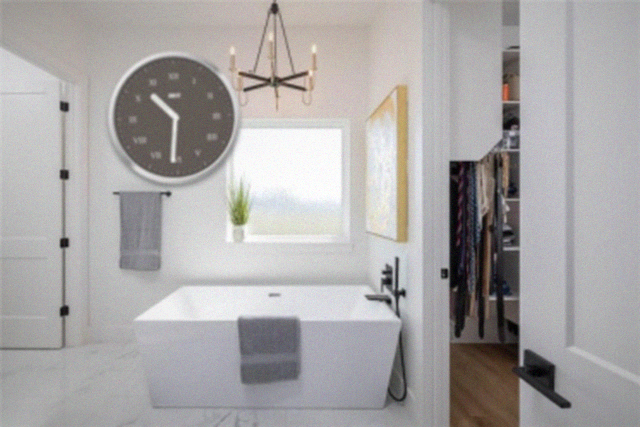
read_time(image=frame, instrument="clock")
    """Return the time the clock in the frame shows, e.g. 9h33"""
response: 10h31
